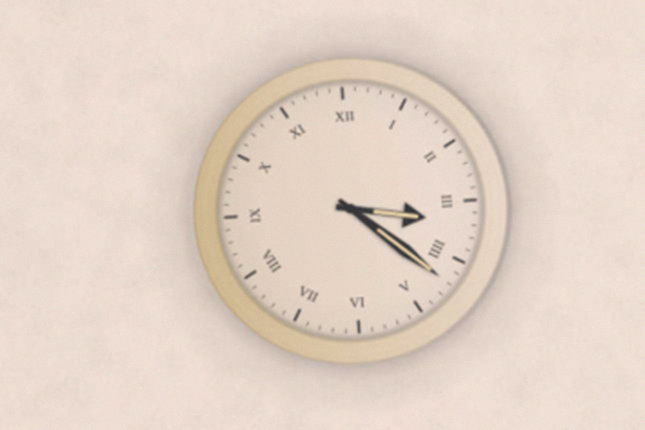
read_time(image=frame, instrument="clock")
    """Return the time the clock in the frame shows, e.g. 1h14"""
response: 3h22
